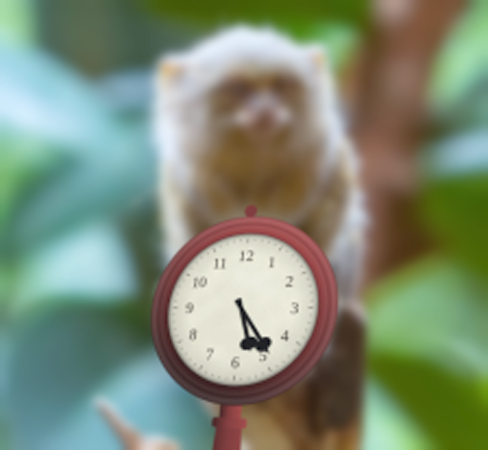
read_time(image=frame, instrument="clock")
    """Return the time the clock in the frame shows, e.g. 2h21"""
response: 5h24
